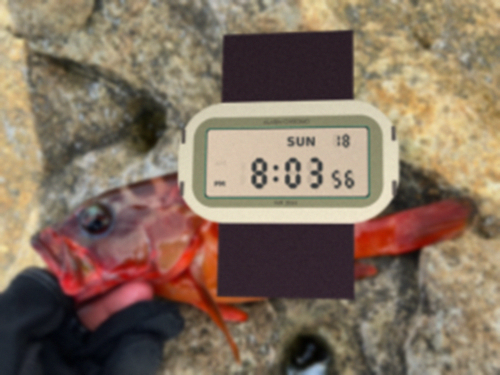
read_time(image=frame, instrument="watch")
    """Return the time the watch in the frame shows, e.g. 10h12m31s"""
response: 8h03m56s
